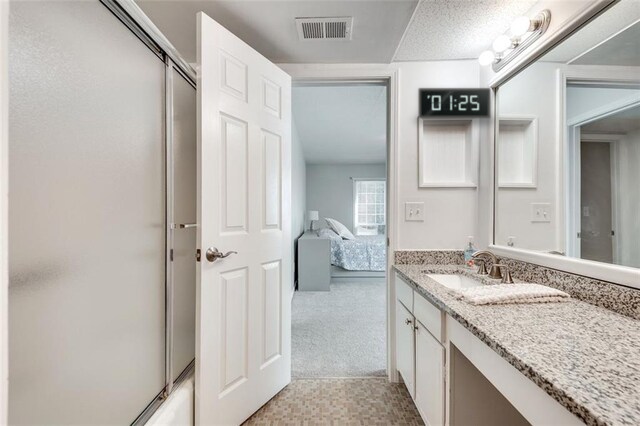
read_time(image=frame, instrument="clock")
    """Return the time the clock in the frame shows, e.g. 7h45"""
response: 1h25
